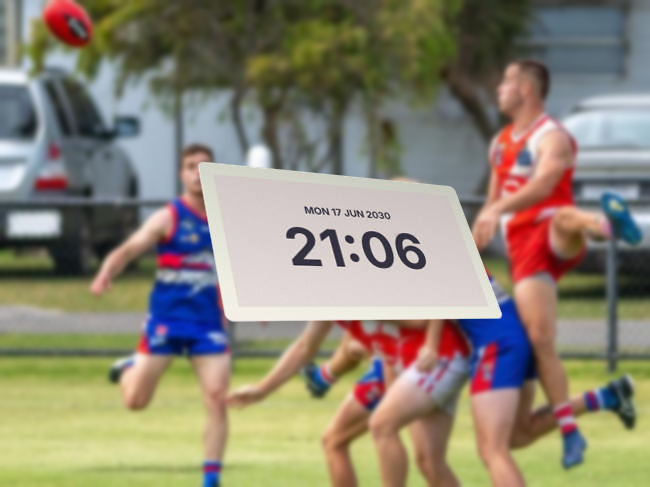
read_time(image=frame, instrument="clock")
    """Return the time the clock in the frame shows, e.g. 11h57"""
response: 21h06
